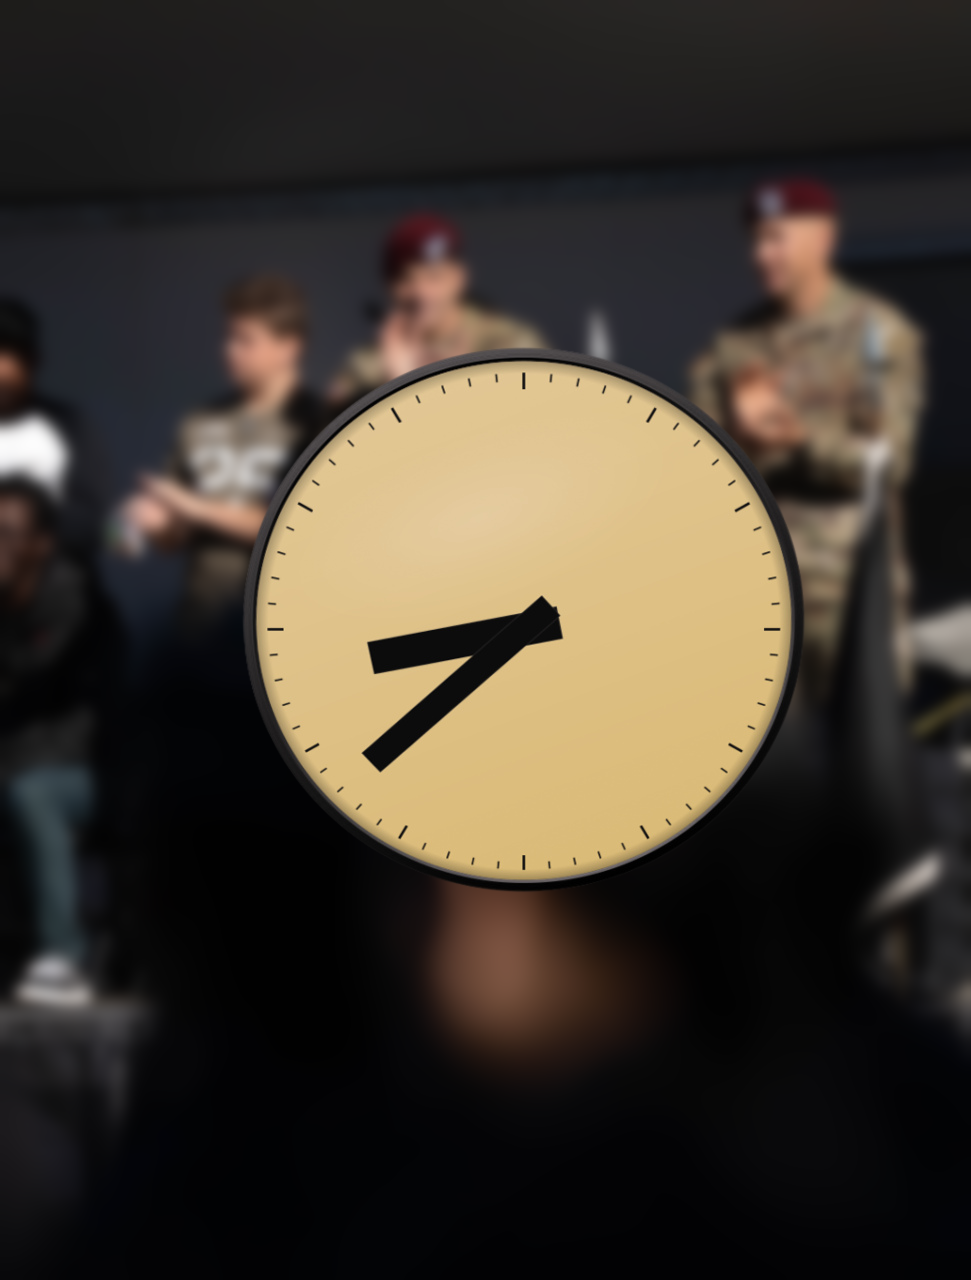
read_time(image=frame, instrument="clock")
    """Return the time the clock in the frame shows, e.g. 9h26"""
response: 8h38
